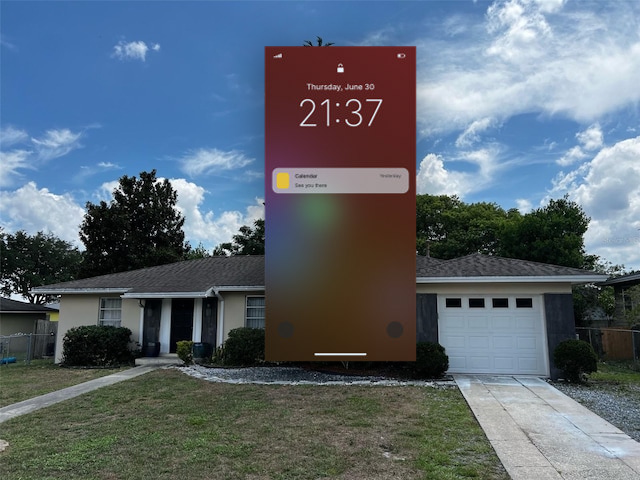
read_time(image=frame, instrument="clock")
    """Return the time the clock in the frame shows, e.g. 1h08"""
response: 21h37
